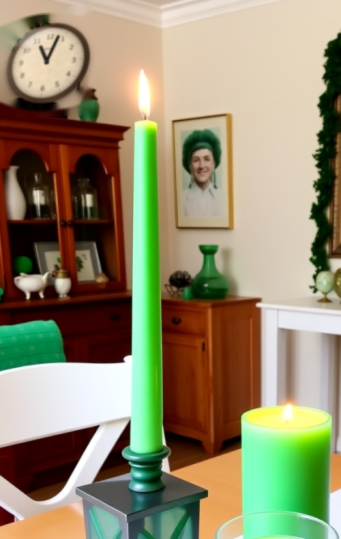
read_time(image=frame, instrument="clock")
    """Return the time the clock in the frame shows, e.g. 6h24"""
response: 11h03
